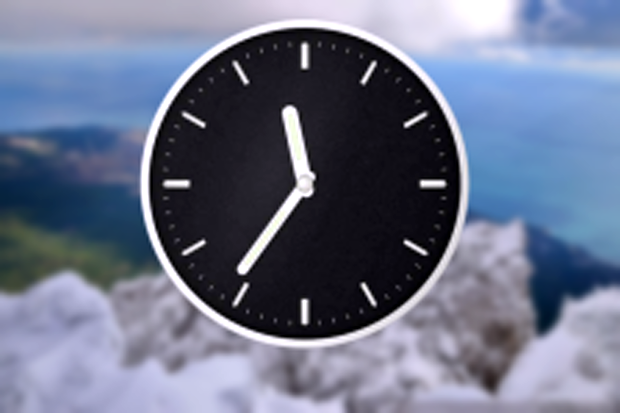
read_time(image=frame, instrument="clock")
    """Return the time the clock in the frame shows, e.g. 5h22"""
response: 11h36
